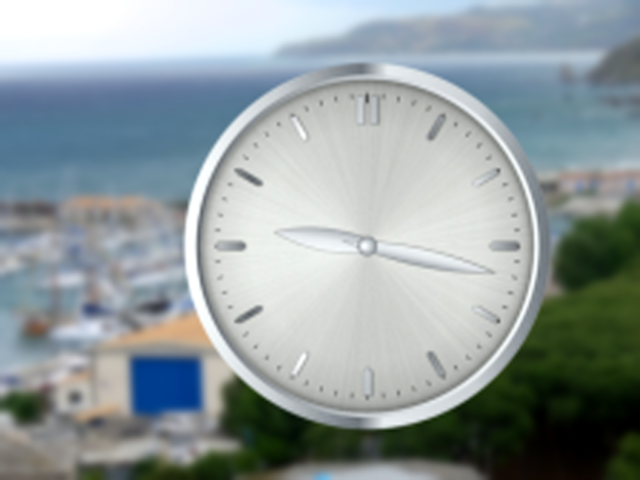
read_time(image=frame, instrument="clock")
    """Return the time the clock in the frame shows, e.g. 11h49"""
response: 9h17
